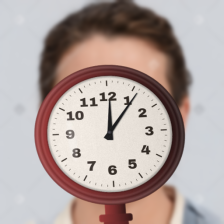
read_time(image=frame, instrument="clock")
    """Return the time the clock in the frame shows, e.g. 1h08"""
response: 12h06
